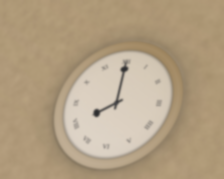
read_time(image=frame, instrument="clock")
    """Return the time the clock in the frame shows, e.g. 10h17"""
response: 8h00
